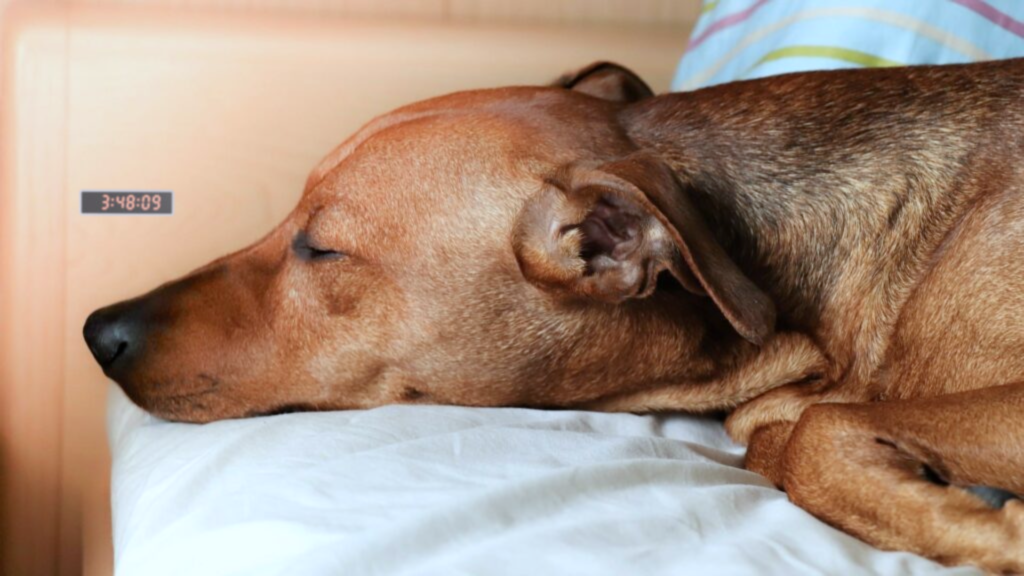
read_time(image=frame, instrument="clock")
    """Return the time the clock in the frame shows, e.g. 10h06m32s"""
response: 3h48m09s
